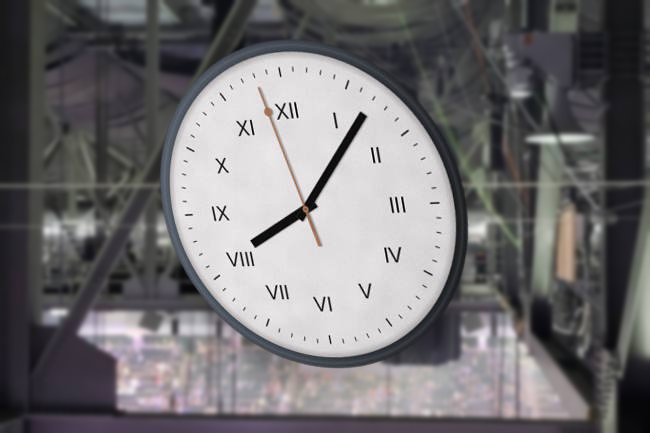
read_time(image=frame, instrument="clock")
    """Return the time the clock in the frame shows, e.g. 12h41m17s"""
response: 8h06m58s
